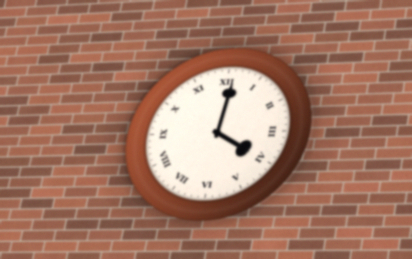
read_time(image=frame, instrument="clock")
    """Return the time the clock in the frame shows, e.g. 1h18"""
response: 4h01
